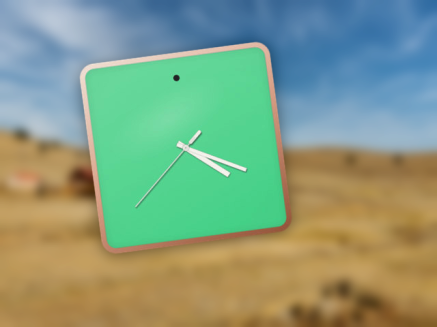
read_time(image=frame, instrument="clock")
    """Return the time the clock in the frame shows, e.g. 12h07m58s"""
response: 4h19m38s
